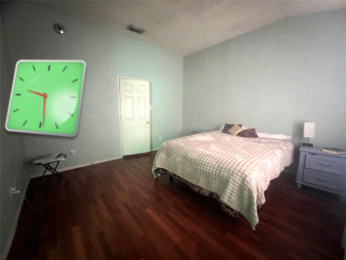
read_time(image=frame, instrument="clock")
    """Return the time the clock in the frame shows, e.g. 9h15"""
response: 9h29
